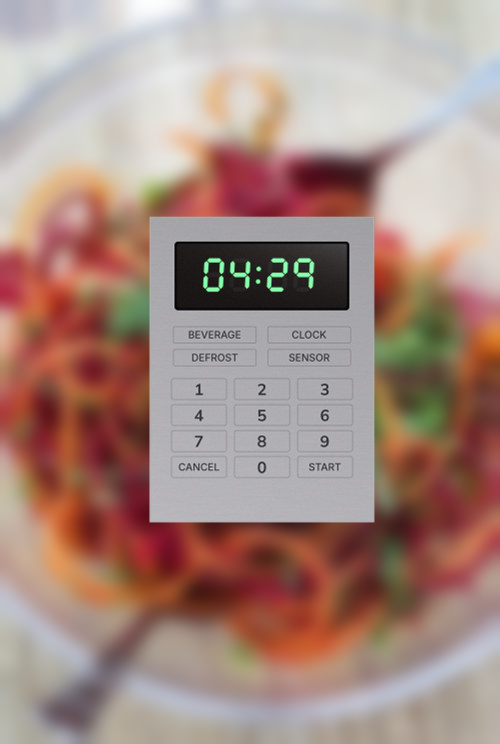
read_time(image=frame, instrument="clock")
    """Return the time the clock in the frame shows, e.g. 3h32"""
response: 4h29
